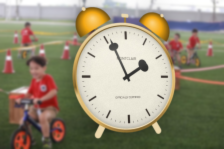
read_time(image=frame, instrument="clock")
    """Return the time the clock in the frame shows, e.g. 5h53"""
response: 1h56
